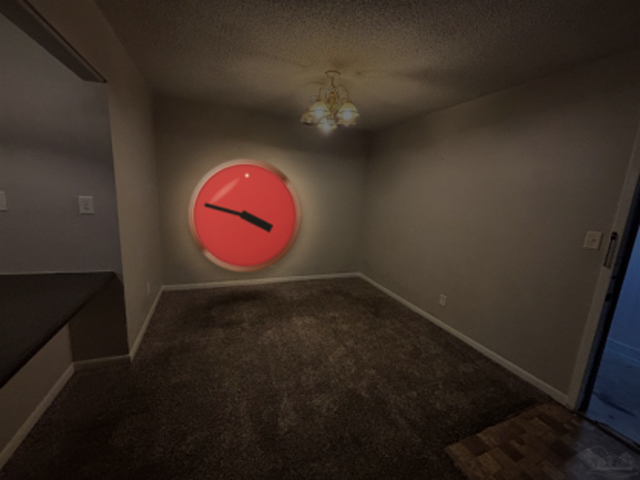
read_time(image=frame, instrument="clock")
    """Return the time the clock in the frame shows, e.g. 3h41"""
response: 3h47
